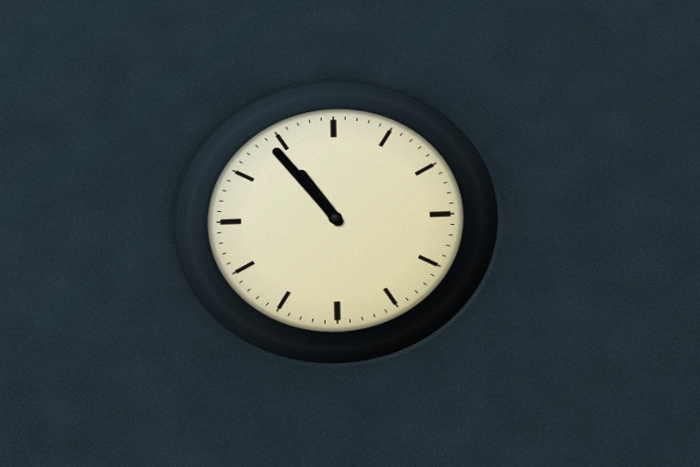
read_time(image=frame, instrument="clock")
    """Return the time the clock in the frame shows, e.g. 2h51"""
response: 10h54
